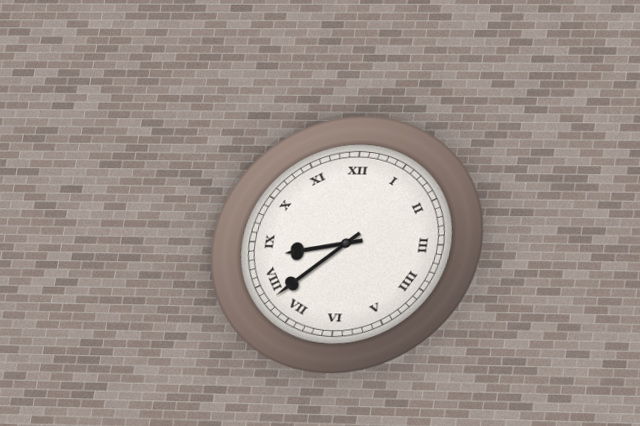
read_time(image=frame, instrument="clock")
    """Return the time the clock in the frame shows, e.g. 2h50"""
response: 8h38
